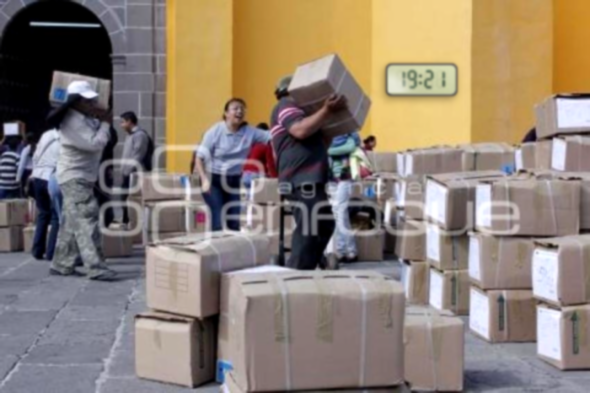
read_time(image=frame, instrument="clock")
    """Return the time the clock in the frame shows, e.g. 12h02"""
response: 19h21
